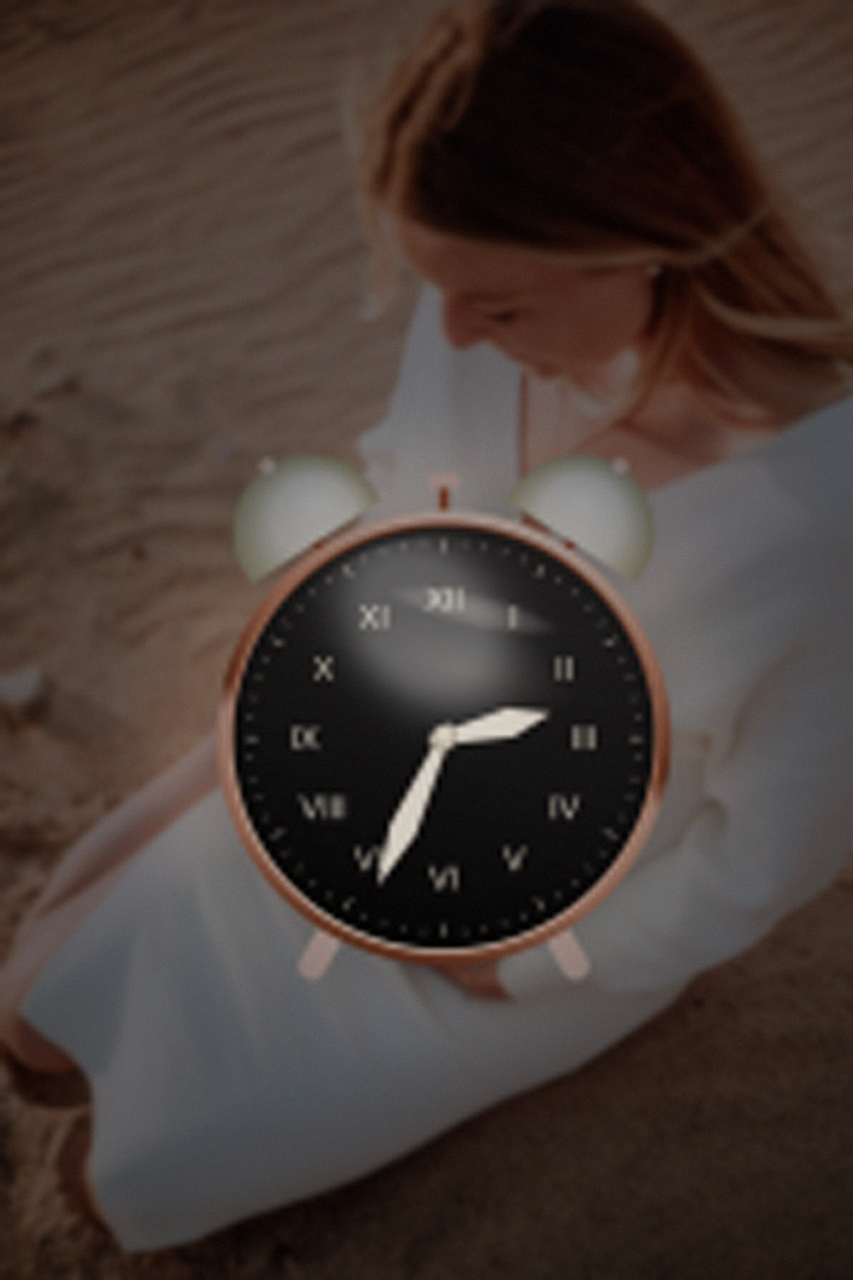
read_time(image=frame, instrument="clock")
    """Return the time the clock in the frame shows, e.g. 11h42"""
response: 2h34
